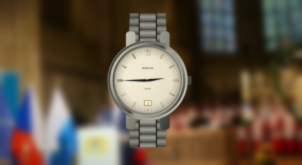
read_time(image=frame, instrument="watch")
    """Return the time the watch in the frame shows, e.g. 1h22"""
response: 2h45
